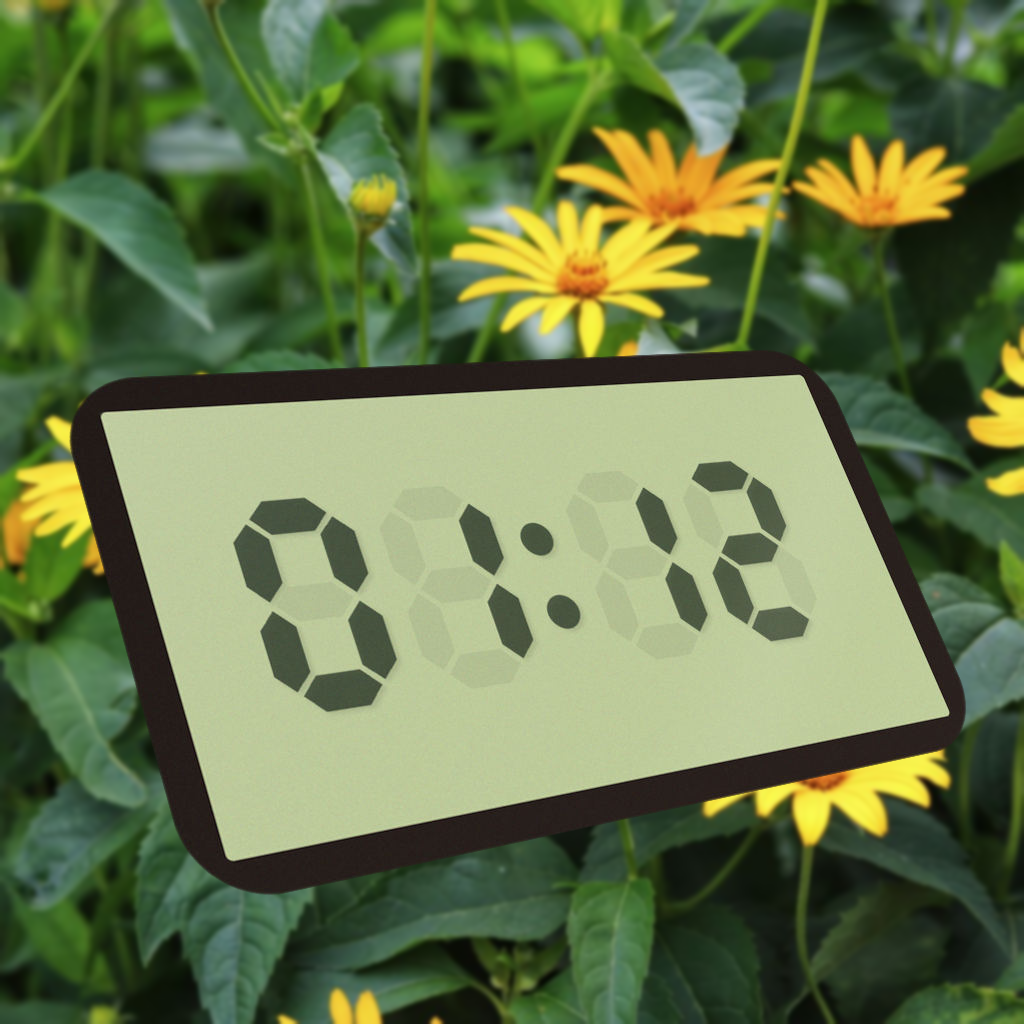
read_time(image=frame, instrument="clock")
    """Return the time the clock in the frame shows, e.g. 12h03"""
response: 1h12
